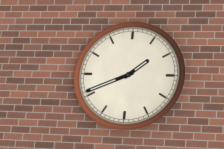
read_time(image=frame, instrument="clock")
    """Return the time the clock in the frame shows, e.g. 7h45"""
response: 1h41
